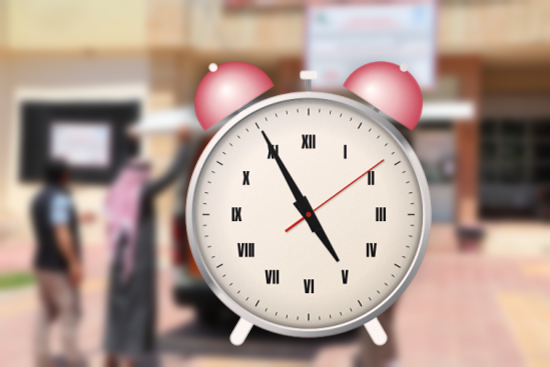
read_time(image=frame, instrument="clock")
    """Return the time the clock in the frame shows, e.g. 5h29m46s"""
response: 4h55m09s
